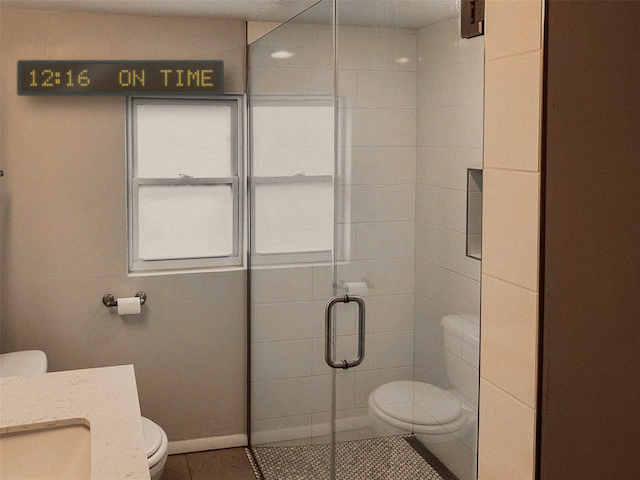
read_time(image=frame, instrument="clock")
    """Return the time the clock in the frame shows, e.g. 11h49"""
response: 12h16
